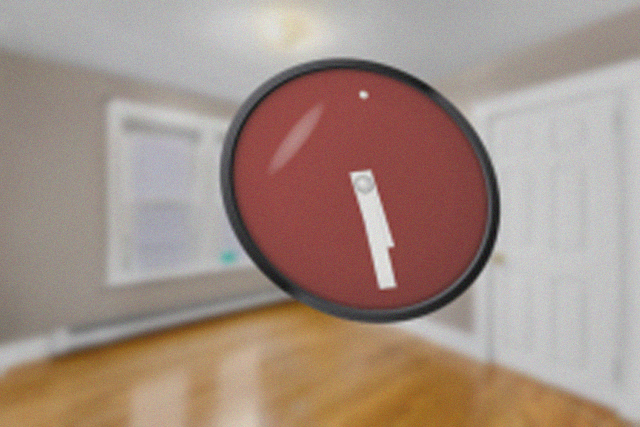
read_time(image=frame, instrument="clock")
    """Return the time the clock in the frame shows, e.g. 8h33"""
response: 5h28
